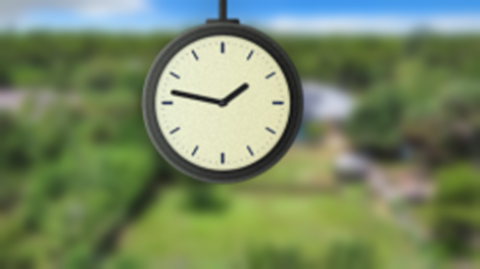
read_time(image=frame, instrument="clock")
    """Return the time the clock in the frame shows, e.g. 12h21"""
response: 1h47
